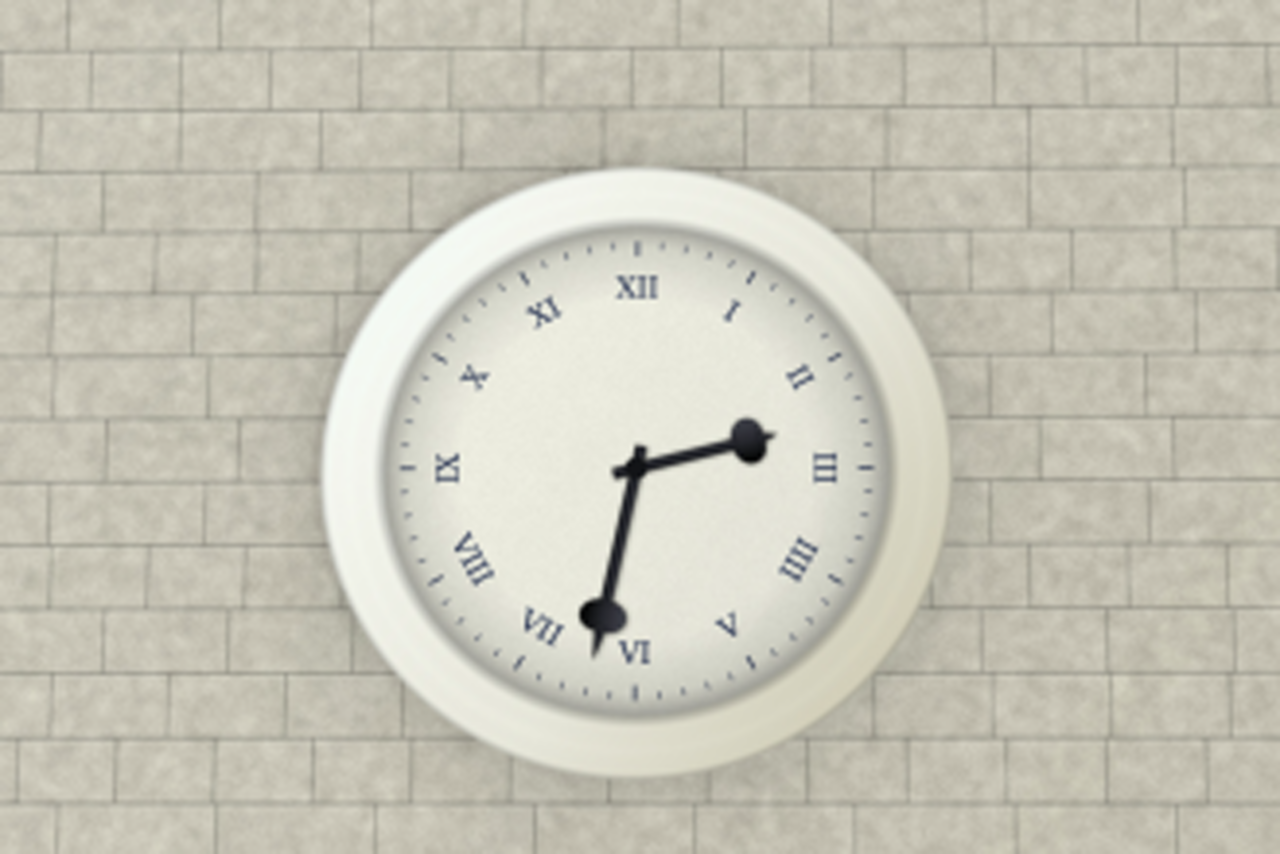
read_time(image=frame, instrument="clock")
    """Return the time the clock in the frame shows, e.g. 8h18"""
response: 2h32
